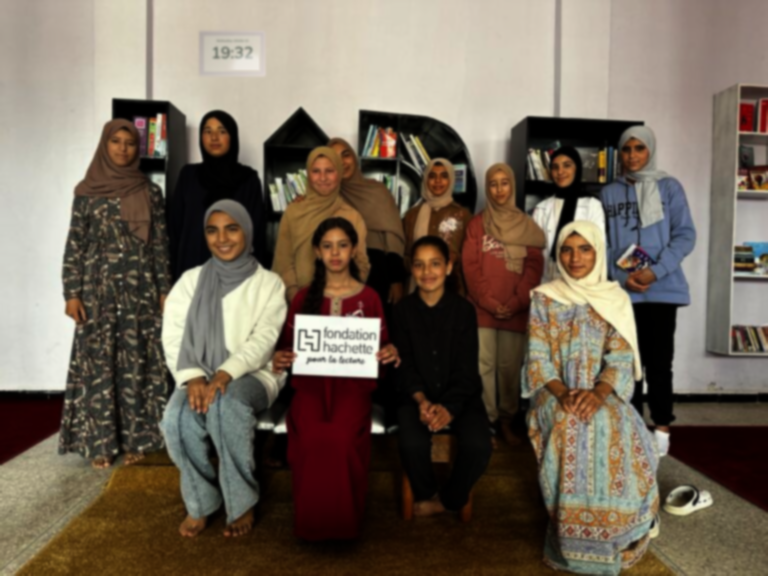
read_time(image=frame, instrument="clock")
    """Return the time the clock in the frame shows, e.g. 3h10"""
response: 19h32
